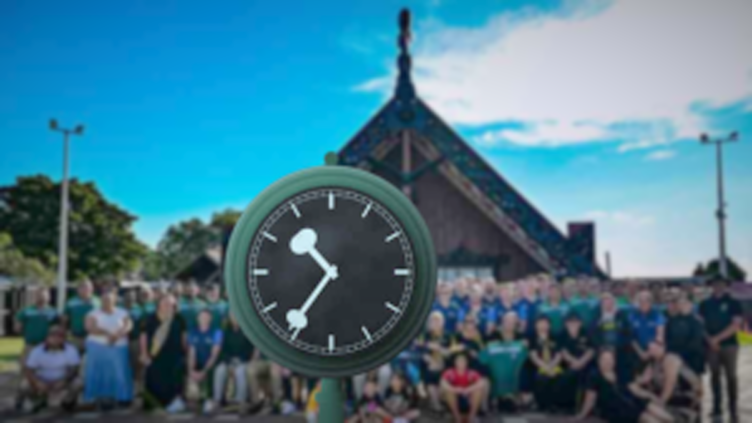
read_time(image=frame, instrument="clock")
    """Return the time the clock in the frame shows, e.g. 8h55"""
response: 10h36
